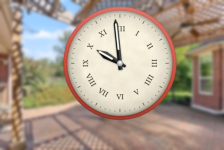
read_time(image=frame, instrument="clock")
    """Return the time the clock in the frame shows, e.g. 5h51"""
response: 9h59
